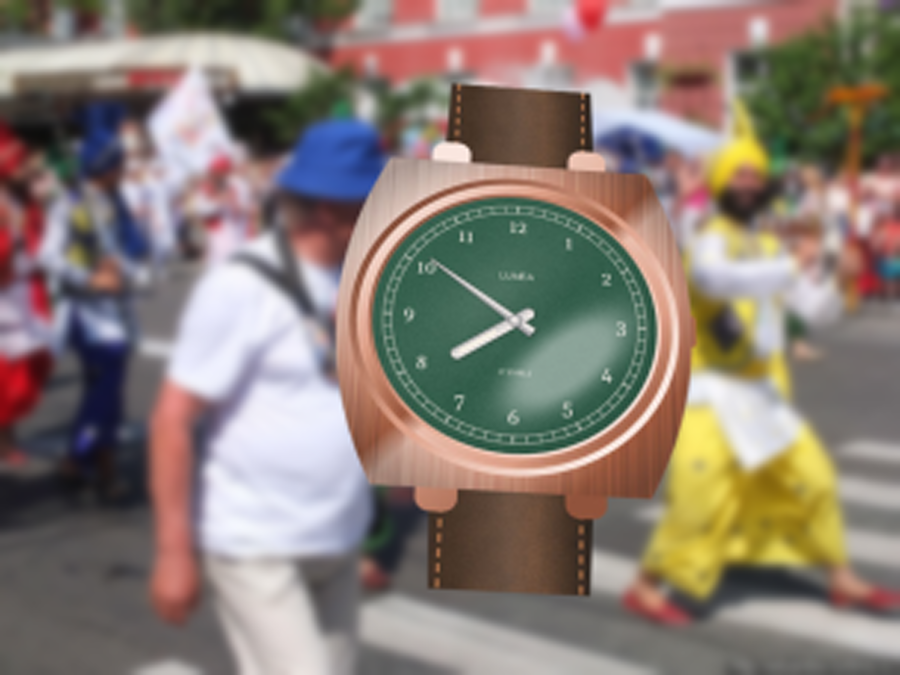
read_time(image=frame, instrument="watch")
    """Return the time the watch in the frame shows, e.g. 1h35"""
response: 7h51
